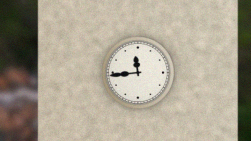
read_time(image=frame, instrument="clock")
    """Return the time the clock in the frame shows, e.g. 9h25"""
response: 11h44
